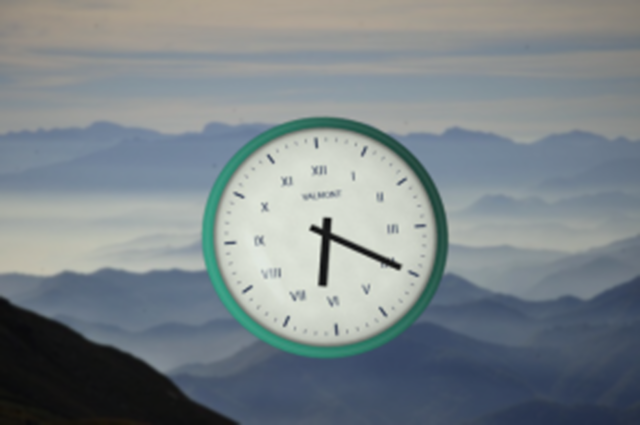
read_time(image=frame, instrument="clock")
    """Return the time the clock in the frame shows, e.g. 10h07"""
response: 6h20
